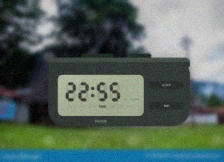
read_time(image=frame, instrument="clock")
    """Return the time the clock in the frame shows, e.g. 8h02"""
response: 22h55
